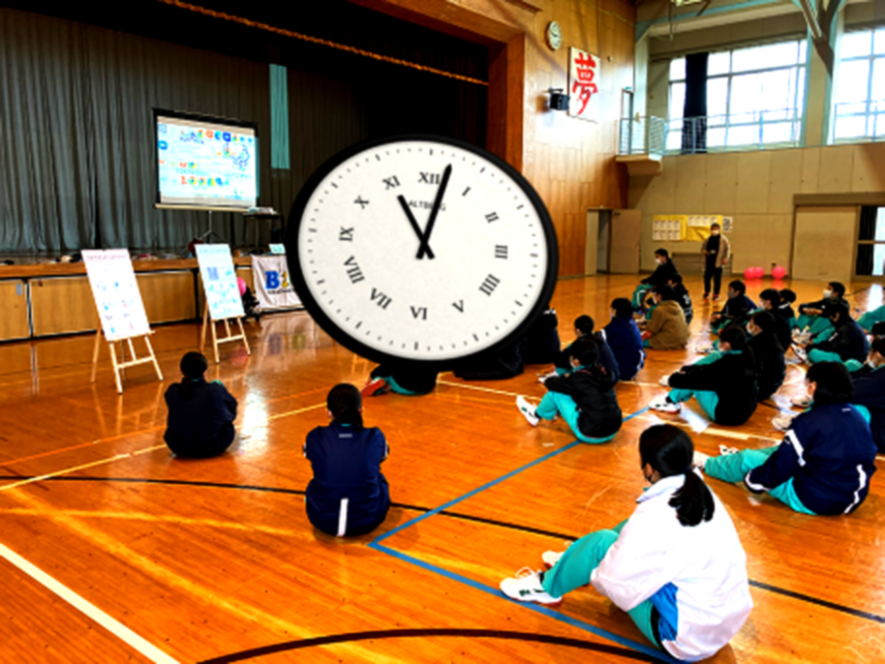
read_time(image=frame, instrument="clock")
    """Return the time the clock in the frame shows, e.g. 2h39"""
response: 11h02
